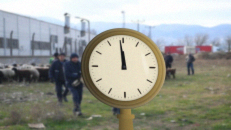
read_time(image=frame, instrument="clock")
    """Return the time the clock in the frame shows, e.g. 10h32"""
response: 11h59
